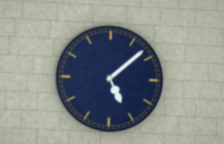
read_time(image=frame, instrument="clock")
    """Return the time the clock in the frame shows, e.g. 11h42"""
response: 5h08
